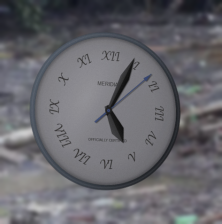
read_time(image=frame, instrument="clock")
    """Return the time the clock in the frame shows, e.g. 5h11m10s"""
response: 5h04m08s
